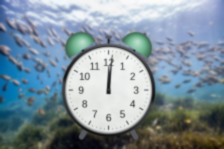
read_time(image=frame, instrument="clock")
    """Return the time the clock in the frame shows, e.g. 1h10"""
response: 12h01
